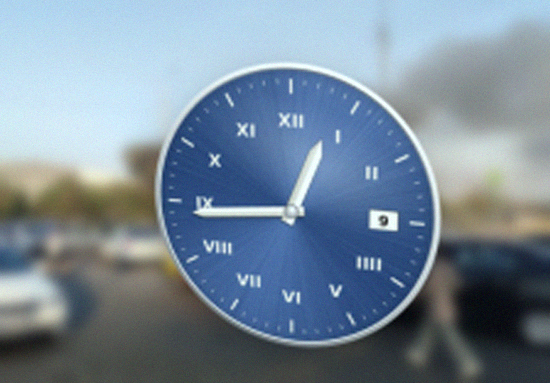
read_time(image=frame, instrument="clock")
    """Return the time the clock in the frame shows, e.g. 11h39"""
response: 12h44
